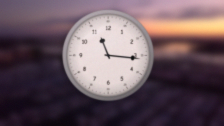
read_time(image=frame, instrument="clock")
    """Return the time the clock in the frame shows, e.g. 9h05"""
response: 11h16
